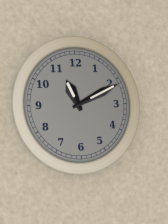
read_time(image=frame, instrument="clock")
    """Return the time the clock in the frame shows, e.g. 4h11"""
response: 11h11
